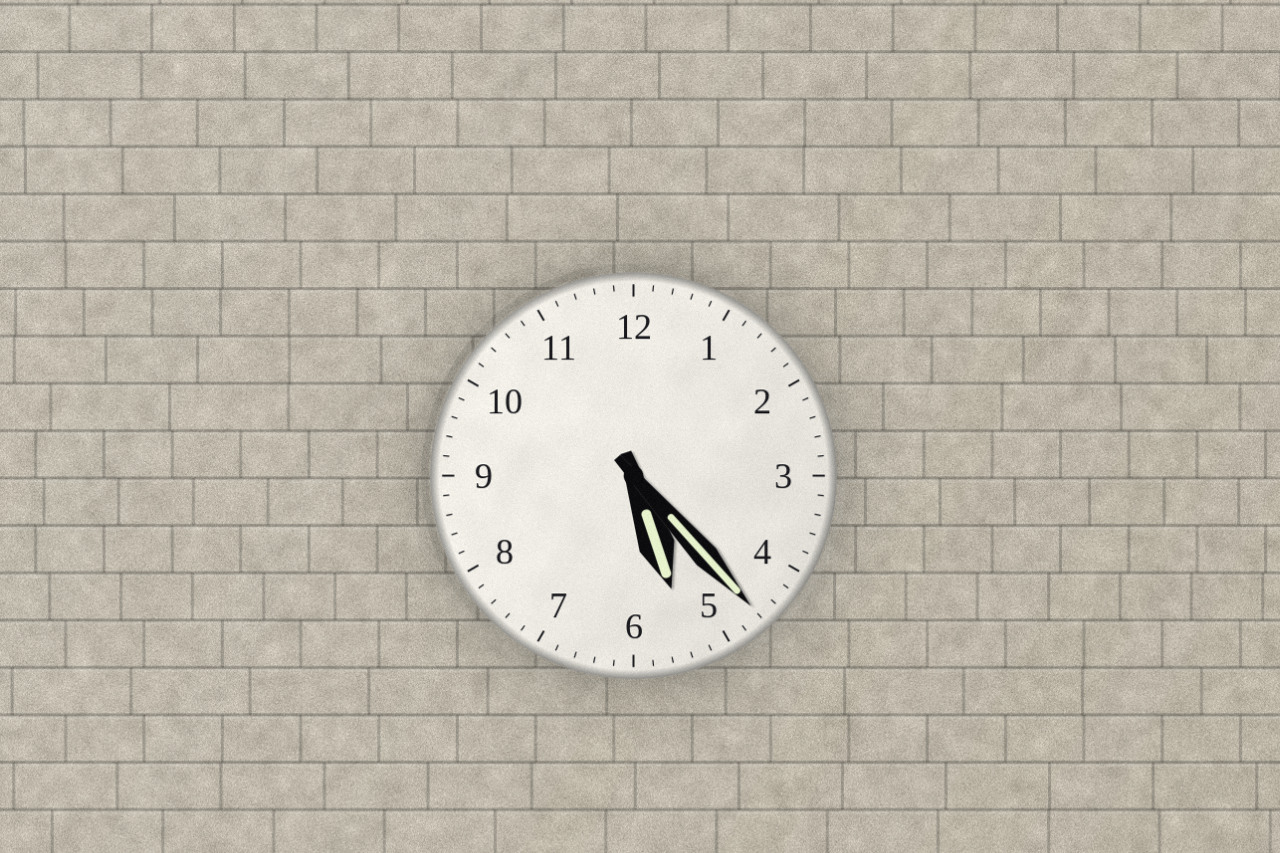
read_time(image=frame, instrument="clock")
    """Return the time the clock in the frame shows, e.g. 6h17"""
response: 5h23
